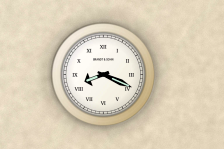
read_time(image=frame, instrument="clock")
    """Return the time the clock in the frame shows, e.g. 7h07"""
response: 8h19
